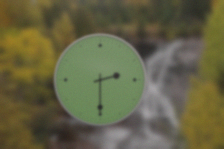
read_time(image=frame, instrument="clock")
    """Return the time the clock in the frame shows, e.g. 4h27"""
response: 2h30
